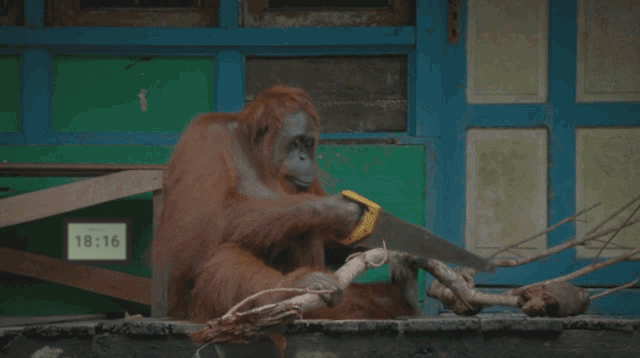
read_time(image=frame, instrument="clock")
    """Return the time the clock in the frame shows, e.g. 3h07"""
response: 18h16
